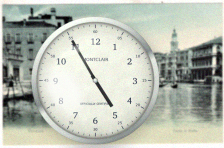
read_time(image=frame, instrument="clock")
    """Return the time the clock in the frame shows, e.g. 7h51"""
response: 4h55
